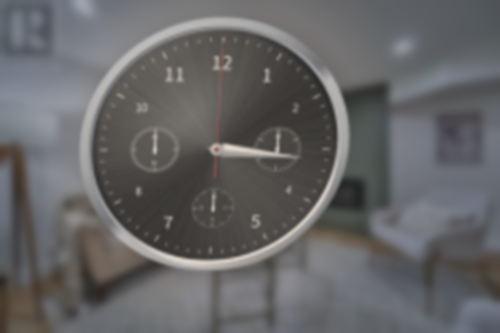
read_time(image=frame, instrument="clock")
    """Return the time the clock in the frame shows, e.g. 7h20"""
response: 3h16
